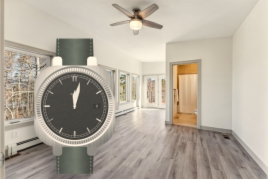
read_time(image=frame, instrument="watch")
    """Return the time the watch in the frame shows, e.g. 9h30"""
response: 12h02
